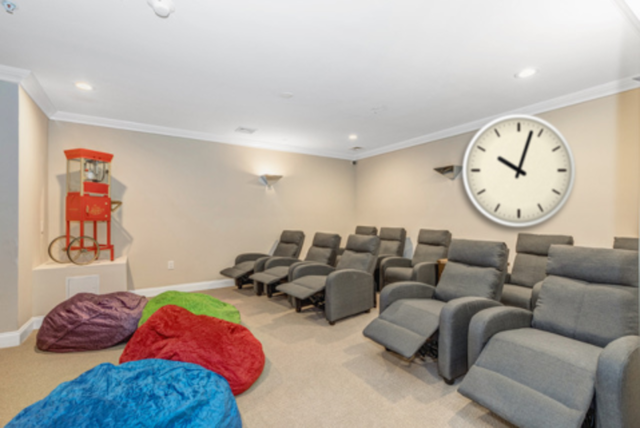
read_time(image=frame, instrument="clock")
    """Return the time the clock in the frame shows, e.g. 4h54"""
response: 10h03
